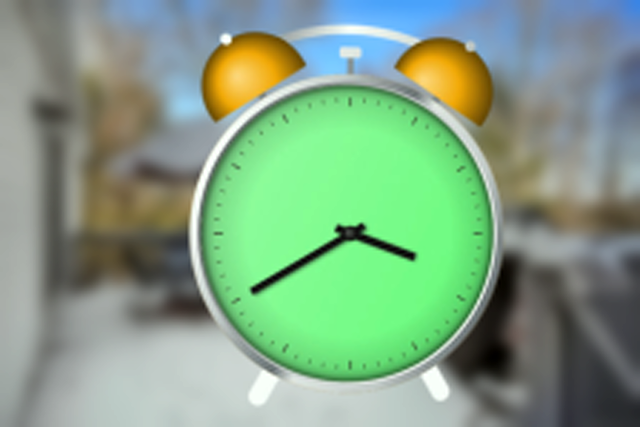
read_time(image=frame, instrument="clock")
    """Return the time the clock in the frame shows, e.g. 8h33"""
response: 3h40
